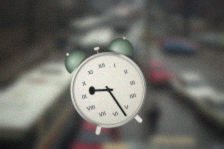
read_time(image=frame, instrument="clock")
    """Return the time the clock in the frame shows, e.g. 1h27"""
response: 9h27
